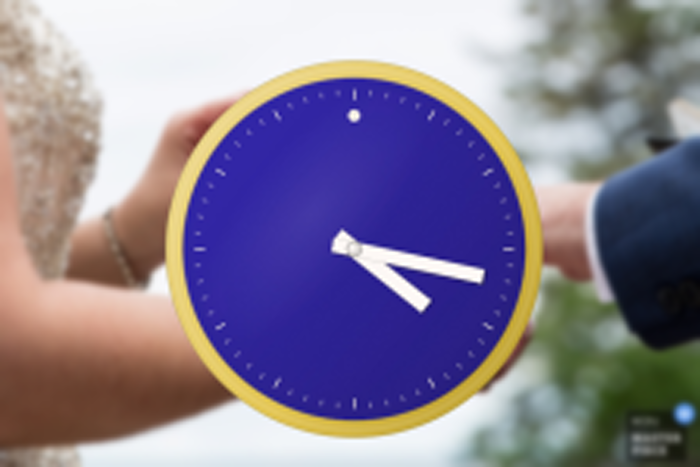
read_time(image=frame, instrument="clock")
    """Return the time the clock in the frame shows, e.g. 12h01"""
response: 4h17
